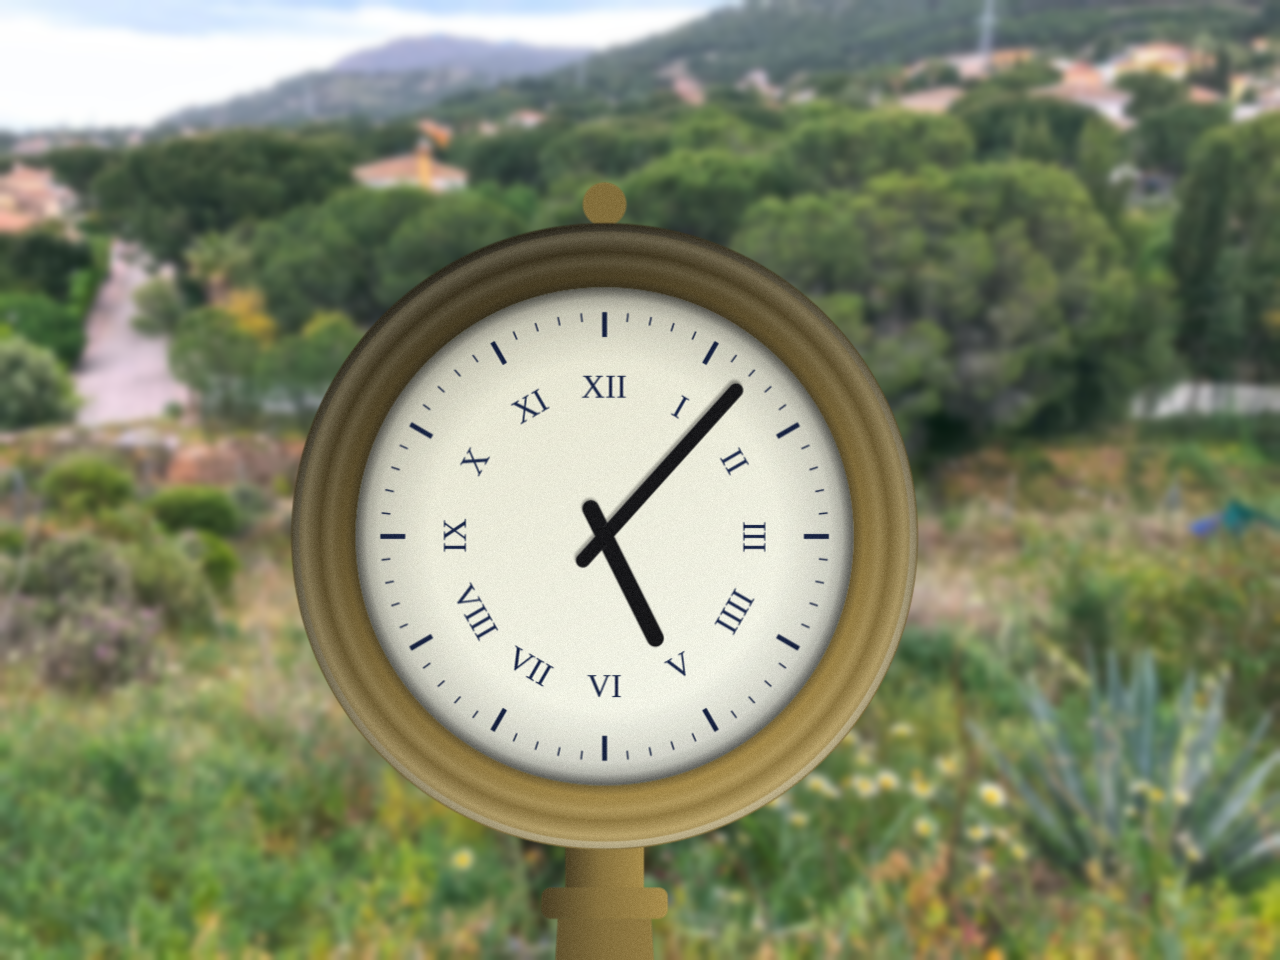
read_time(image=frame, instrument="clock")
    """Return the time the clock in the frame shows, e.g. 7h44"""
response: 5h07
